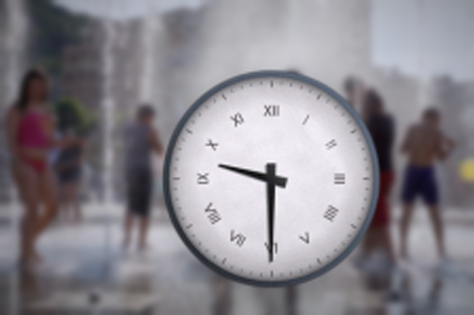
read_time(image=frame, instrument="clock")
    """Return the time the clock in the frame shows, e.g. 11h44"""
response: 9h30
